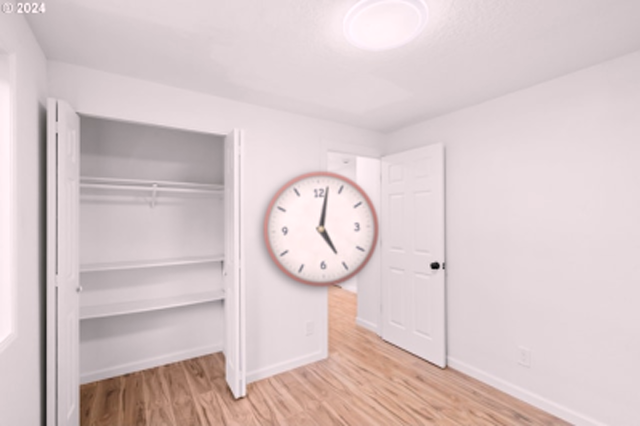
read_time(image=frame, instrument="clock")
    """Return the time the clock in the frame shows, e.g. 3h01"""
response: 5h02
